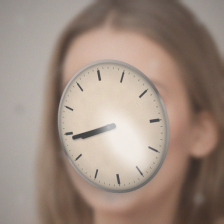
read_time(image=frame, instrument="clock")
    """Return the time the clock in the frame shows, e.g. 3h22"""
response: 8h44
